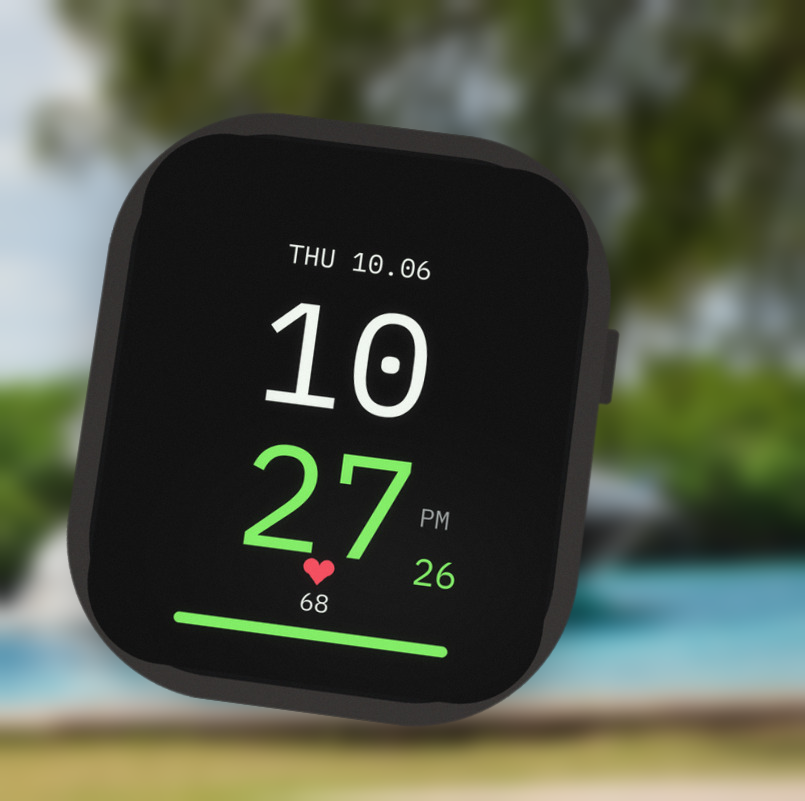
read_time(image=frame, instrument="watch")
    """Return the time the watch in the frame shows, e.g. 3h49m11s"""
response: 10h27m26s
